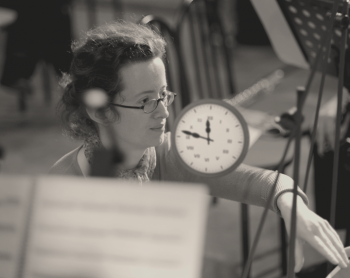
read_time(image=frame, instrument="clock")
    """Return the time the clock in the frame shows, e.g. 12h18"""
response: 11h47
